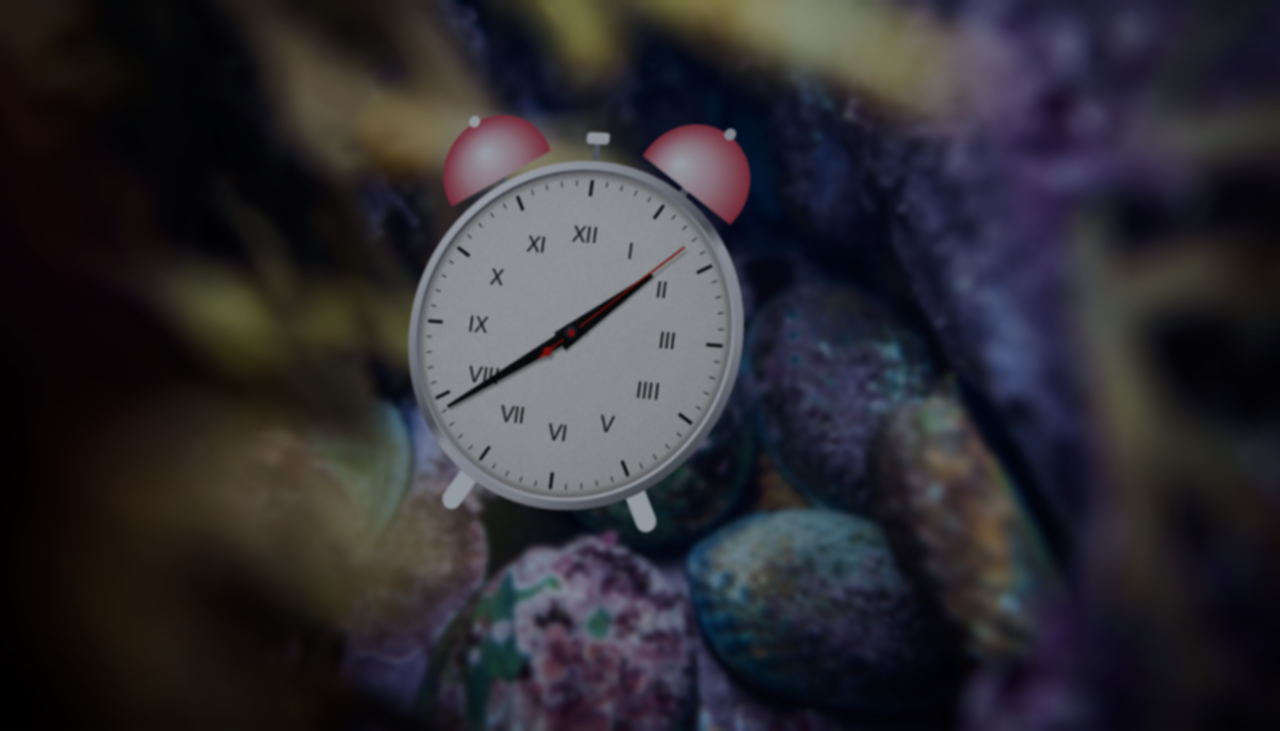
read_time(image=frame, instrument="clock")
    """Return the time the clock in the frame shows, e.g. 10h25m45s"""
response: 1h39m08s
